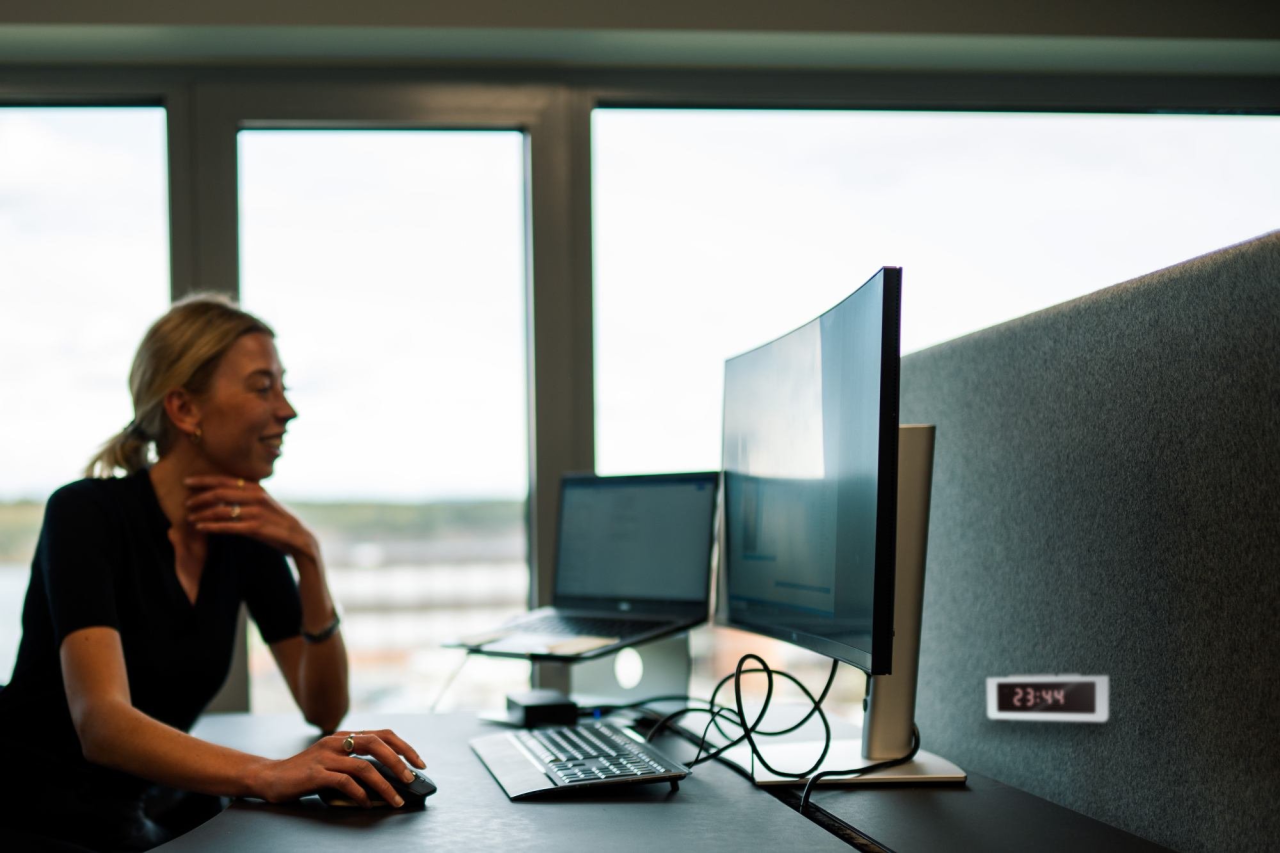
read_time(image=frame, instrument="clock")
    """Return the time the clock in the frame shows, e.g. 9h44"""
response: 23h44
